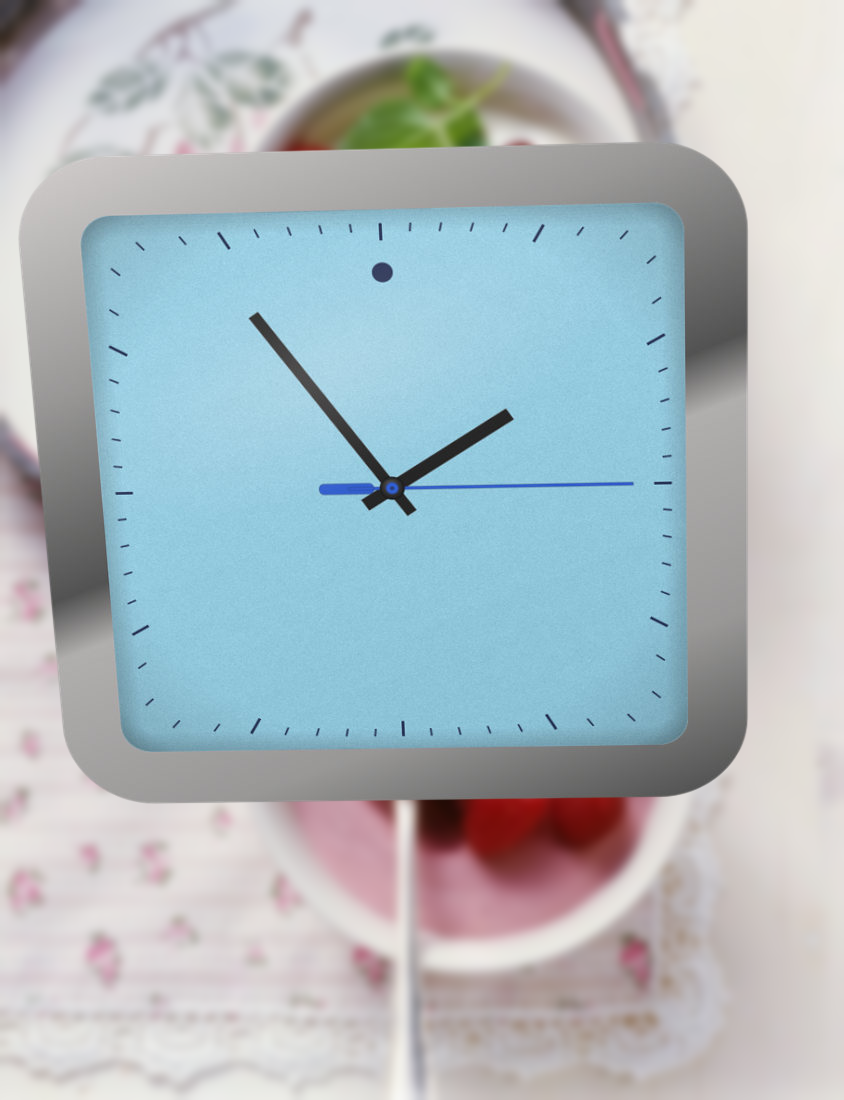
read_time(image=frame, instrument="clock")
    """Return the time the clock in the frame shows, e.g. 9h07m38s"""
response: 1h54m15s
